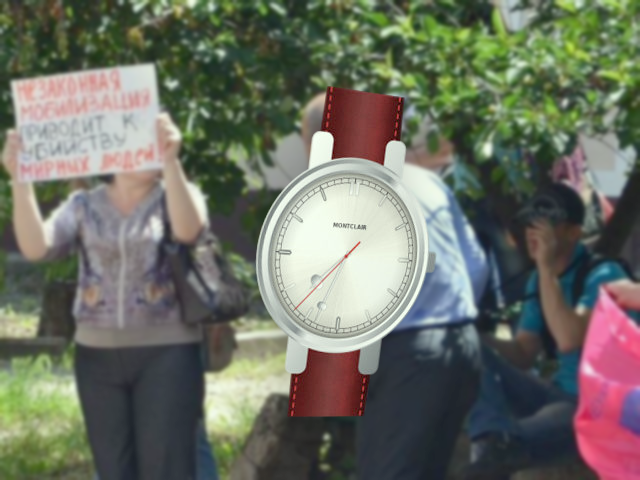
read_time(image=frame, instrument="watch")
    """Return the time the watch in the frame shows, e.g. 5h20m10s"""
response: 7h33m37s
